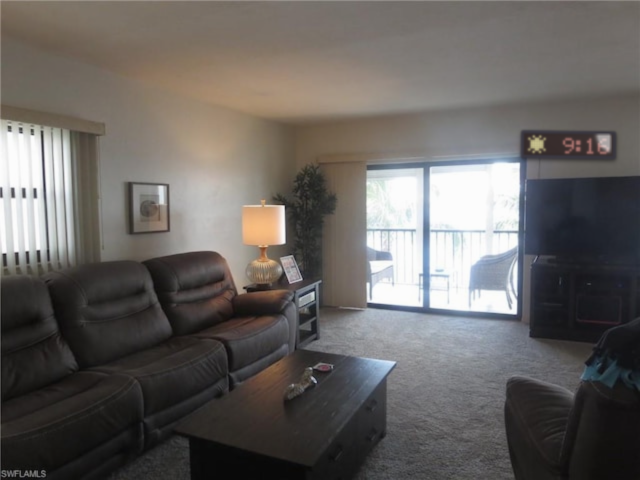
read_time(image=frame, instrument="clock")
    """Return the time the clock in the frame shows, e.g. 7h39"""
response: 9h16
